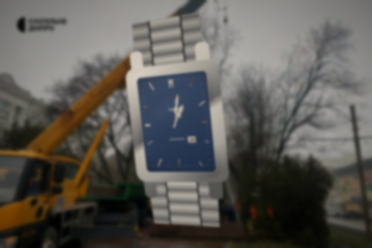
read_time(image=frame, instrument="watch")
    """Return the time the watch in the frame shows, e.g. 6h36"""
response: 1h02
